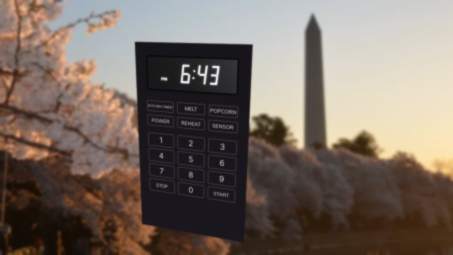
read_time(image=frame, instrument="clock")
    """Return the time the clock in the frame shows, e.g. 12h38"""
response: 6h43
